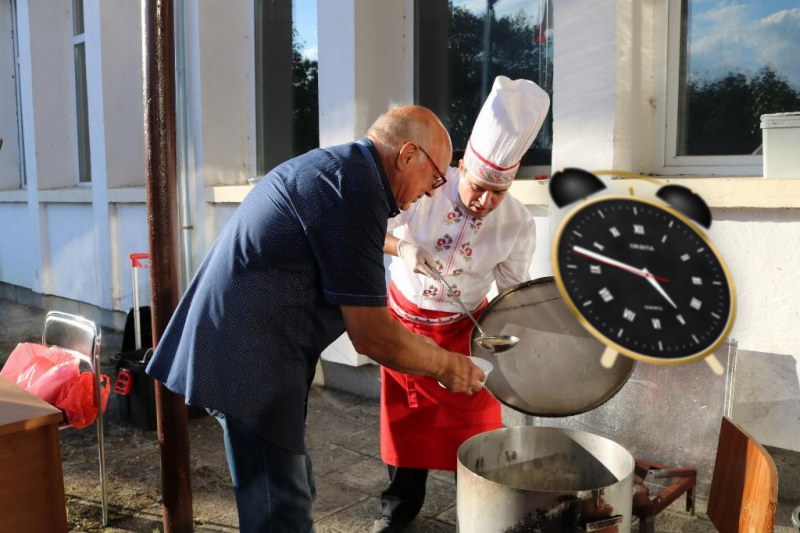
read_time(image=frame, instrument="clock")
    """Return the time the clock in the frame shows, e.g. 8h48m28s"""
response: 4h47m47s
